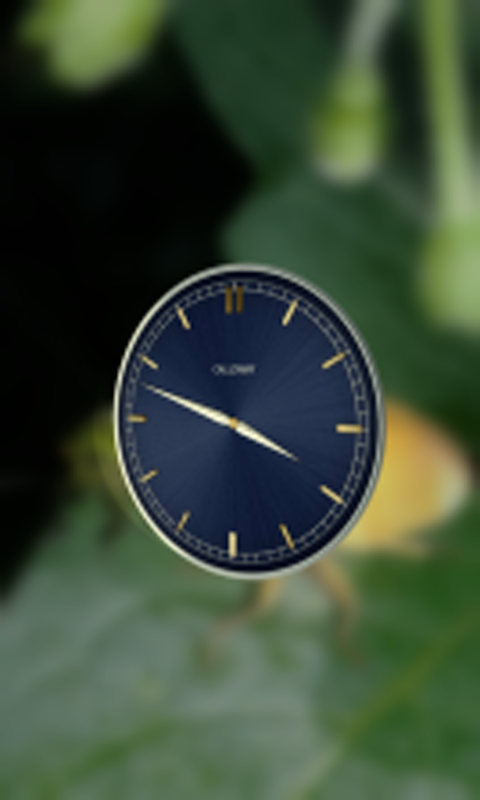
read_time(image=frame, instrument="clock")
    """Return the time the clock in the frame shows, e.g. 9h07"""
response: 3h48
